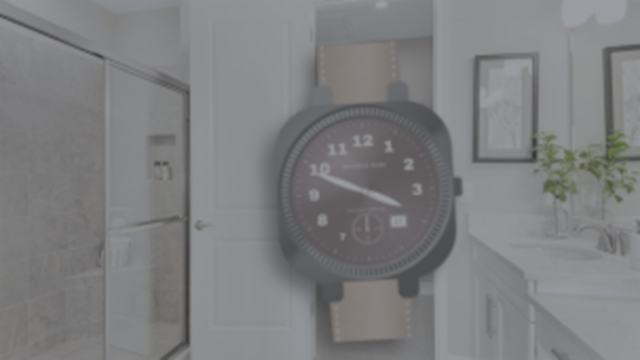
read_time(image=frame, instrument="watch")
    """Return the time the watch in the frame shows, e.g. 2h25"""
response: 3h49
